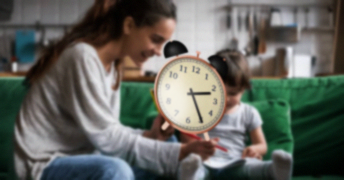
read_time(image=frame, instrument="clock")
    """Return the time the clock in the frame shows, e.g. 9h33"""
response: 2h25
